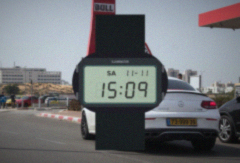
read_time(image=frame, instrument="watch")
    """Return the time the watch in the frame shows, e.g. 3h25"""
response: 15h09
